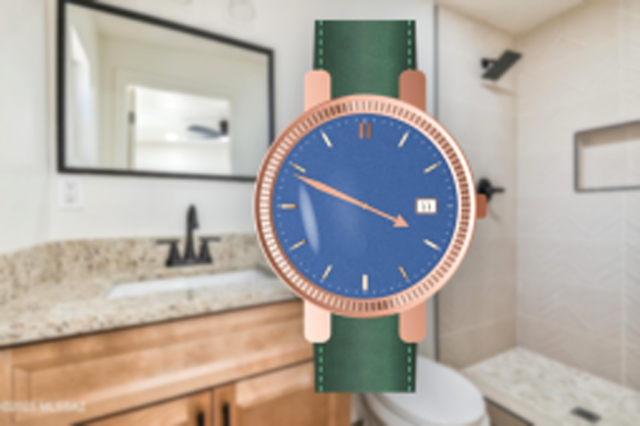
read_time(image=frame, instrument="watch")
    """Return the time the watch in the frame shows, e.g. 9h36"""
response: 3h49
